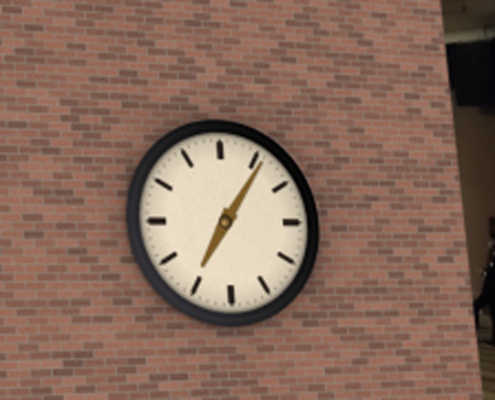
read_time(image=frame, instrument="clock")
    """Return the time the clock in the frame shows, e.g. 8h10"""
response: 7h06
